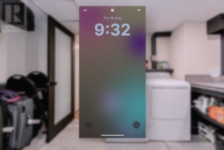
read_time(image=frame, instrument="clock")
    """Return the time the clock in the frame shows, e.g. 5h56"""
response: 9h32
